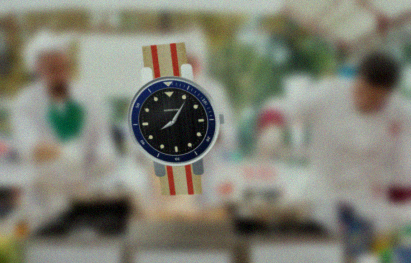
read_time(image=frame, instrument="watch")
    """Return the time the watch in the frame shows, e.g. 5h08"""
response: 8h06
